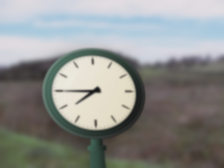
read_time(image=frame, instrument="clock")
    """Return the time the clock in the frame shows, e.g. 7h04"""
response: 7h45
